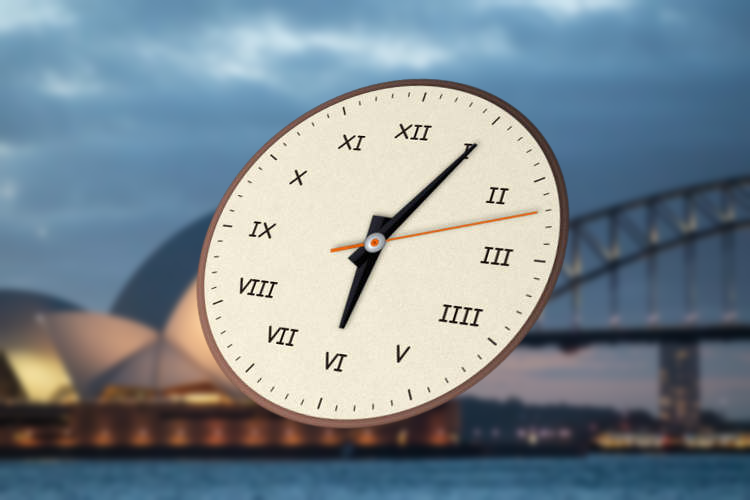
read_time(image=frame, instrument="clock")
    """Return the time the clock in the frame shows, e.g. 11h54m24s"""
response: 6h05m12s
